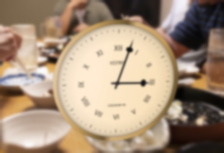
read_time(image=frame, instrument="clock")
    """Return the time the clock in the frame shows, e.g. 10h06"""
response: 3h03
